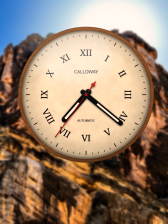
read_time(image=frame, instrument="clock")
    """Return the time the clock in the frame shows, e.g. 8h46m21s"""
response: 7h21m36s
